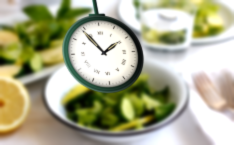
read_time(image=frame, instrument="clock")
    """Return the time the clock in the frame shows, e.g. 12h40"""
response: 1h54
